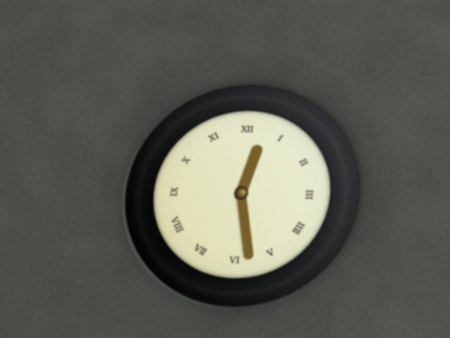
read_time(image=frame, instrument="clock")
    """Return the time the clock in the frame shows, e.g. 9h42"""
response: 12h28
